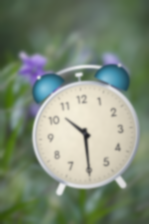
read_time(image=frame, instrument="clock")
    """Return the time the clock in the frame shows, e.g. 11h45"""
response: 10h30
